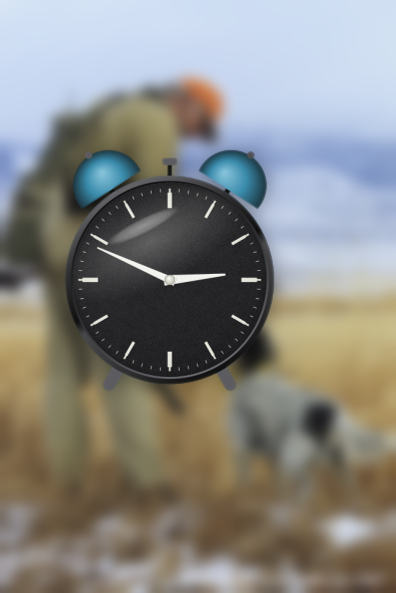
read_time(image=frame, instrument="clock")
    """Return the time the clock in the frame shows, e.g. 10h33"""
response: 2h49
